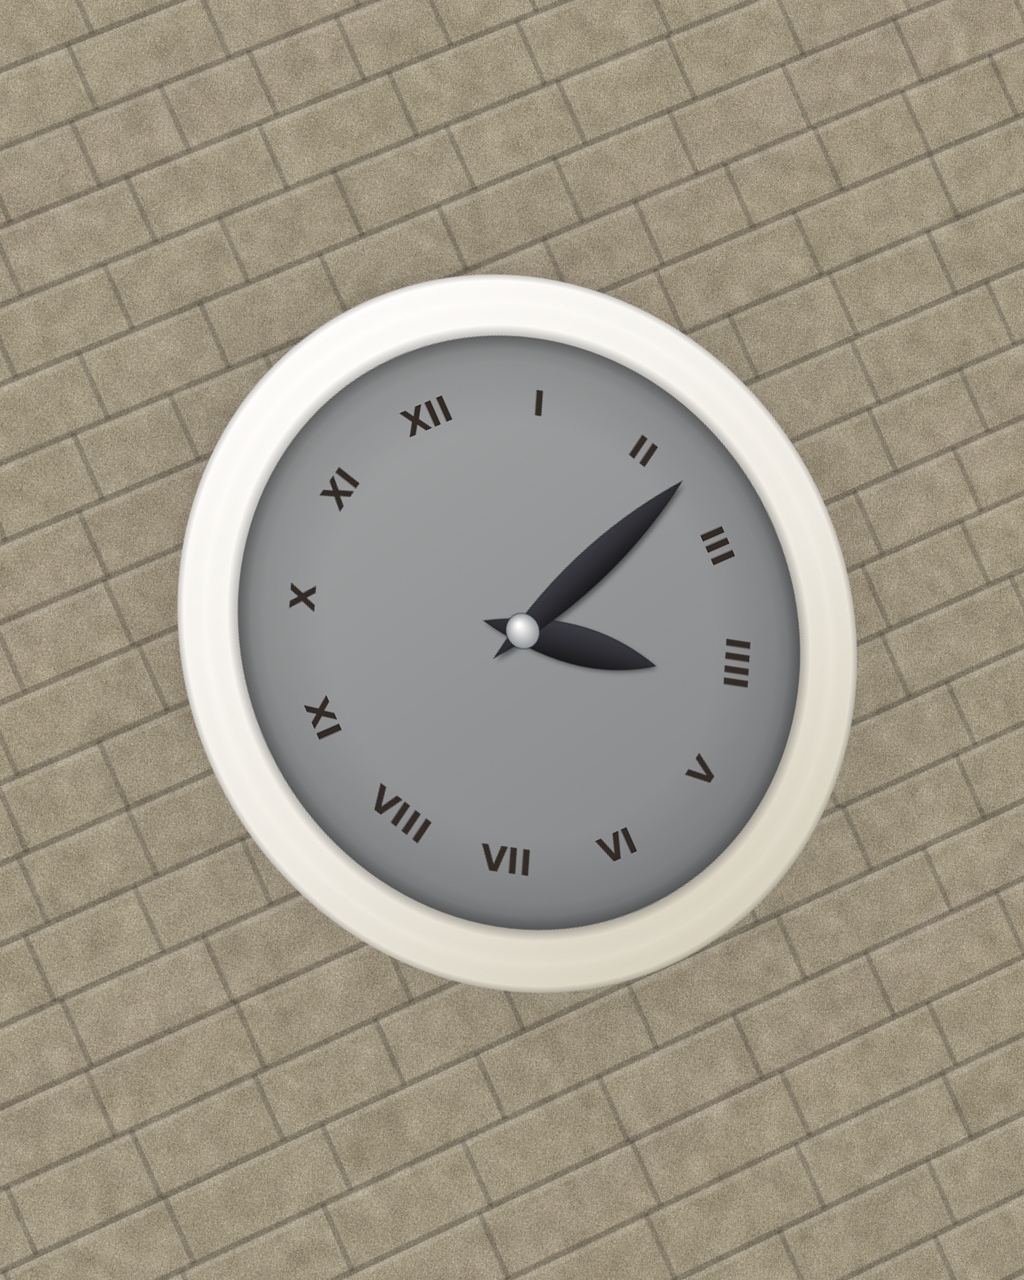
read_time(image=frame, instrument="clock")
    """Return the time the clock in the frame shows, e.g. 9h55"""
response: 4h12
